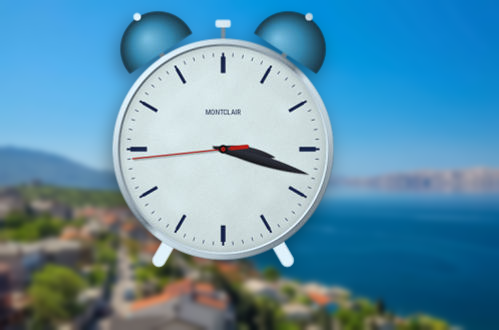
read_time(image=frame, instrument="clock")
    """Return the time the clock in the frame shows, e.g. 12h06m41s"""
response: 3h17m44s
